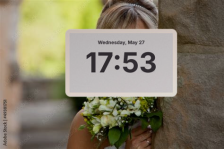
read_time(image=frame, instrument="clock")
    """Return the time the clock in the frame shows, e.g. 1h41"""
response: 17h53
